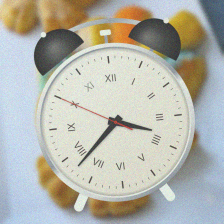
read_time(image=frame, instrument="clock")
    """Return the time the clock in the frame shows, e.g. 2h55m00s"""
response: 3h37m50s
